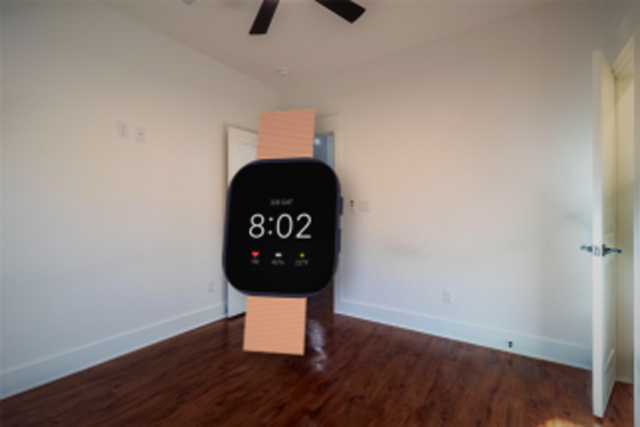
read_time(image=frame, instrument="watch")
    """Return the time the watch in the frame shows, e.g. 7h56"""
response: 8h02
